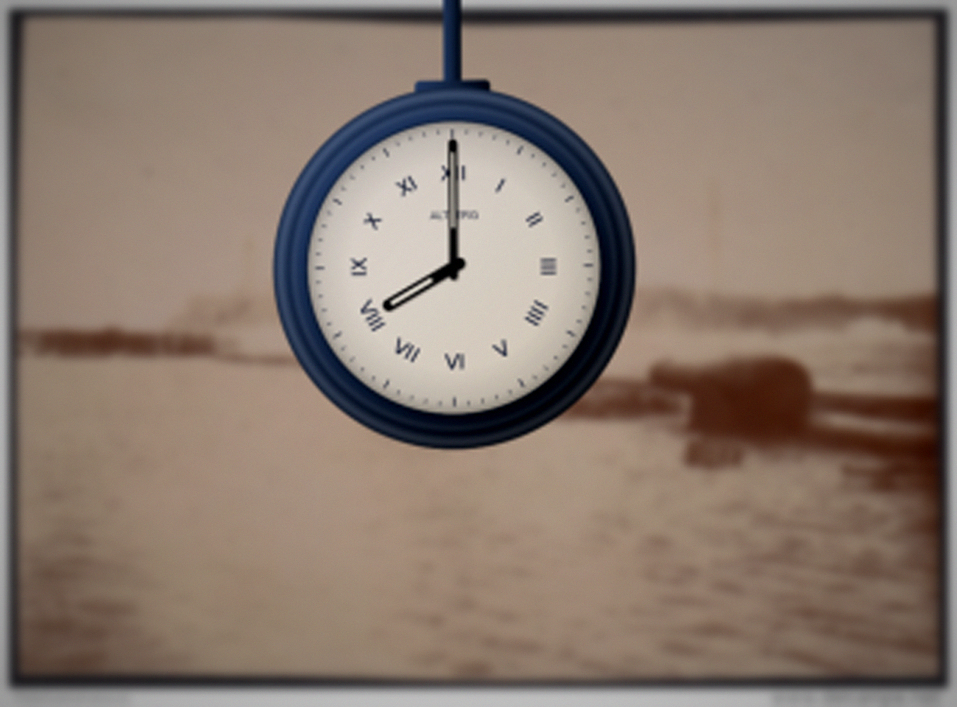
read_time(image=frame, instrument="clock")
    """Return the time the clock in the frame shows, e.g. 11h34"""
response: 8h00
